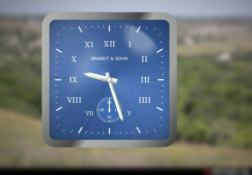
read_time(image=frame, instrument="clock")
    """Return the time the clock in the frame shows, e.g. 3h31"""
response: 9h27
